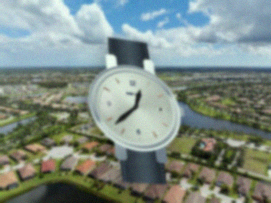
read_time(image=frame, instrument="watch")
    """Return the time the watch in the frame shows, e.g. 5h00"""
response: 12h38
